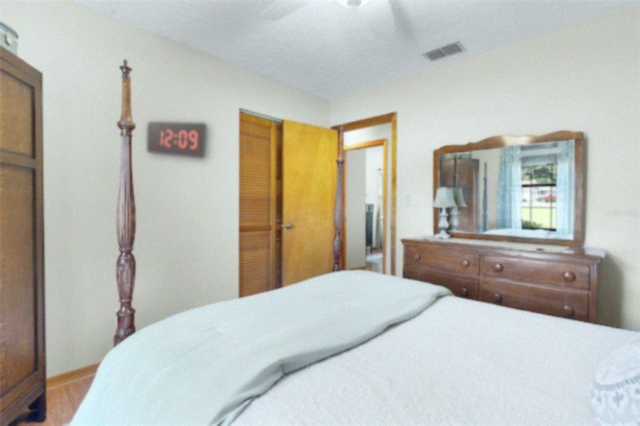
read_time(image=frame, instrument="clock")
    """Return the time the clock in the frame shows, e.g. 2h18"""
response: 12h09
